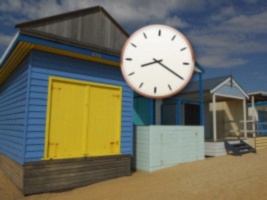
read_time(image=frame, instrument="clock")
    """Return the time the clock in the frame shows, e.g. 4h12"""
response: 8h20
